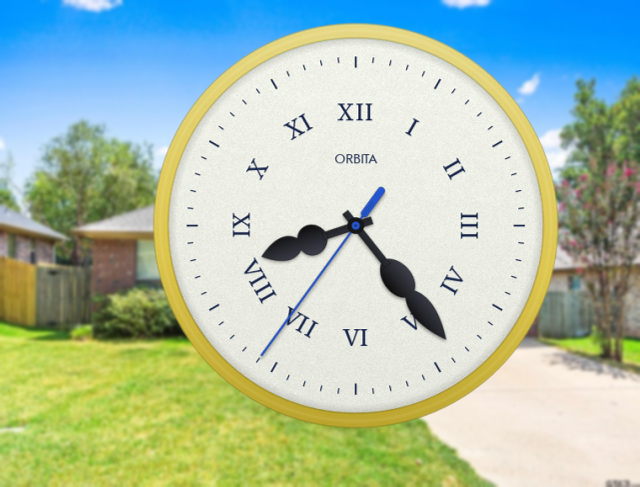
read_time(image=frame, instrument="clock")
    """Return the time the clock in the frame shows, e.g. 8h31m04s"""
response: 8h23m36s
